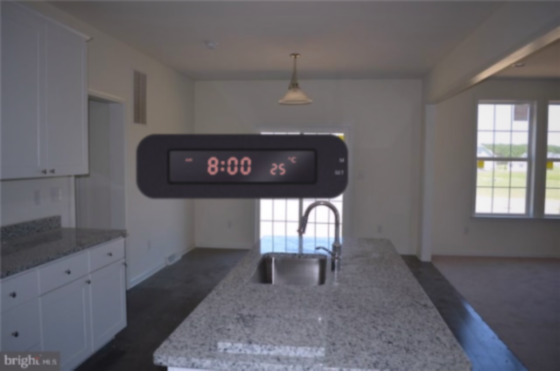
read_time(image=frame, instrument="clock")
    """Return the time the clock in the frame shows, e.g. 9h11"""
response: 8h00
